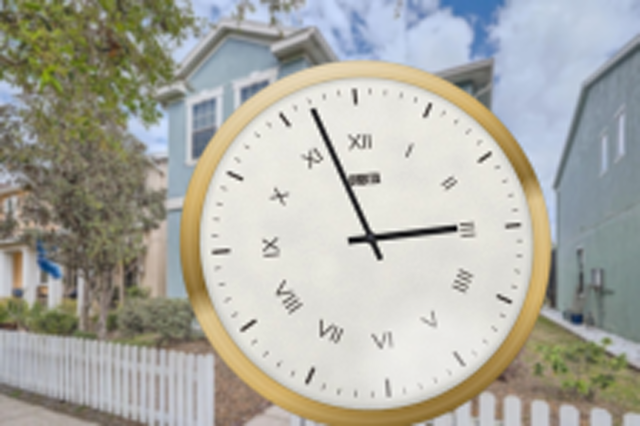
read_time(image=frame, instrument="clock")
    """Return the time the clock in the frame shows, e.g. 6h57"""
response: 2h57
